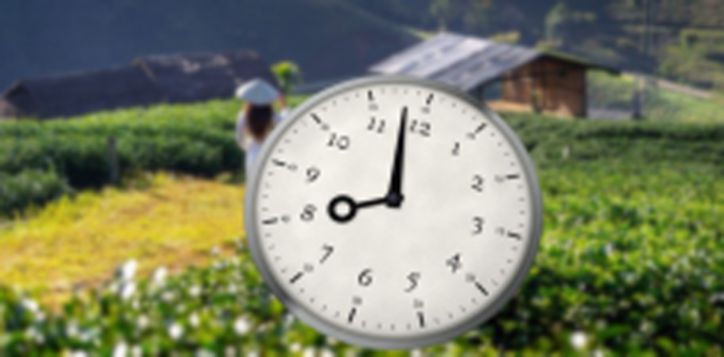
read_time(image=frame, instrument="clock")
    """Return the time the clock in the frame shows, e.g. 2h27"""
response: 7h58
